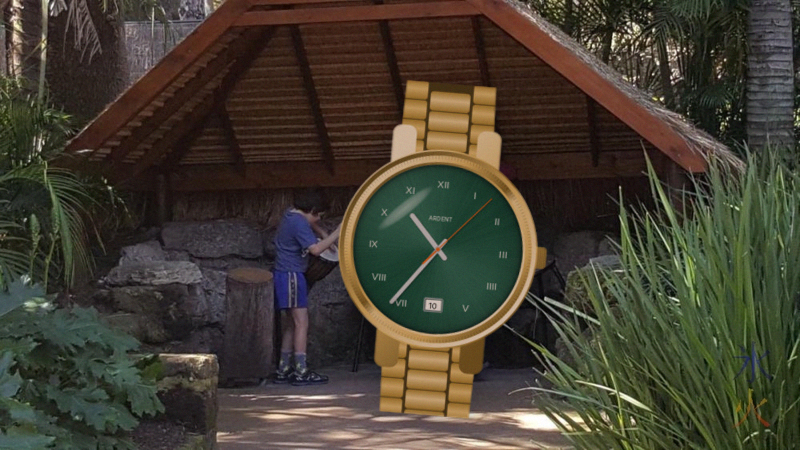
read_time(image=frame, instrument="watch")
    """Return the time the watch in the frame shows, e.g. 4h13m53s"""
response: 10h36m07s
